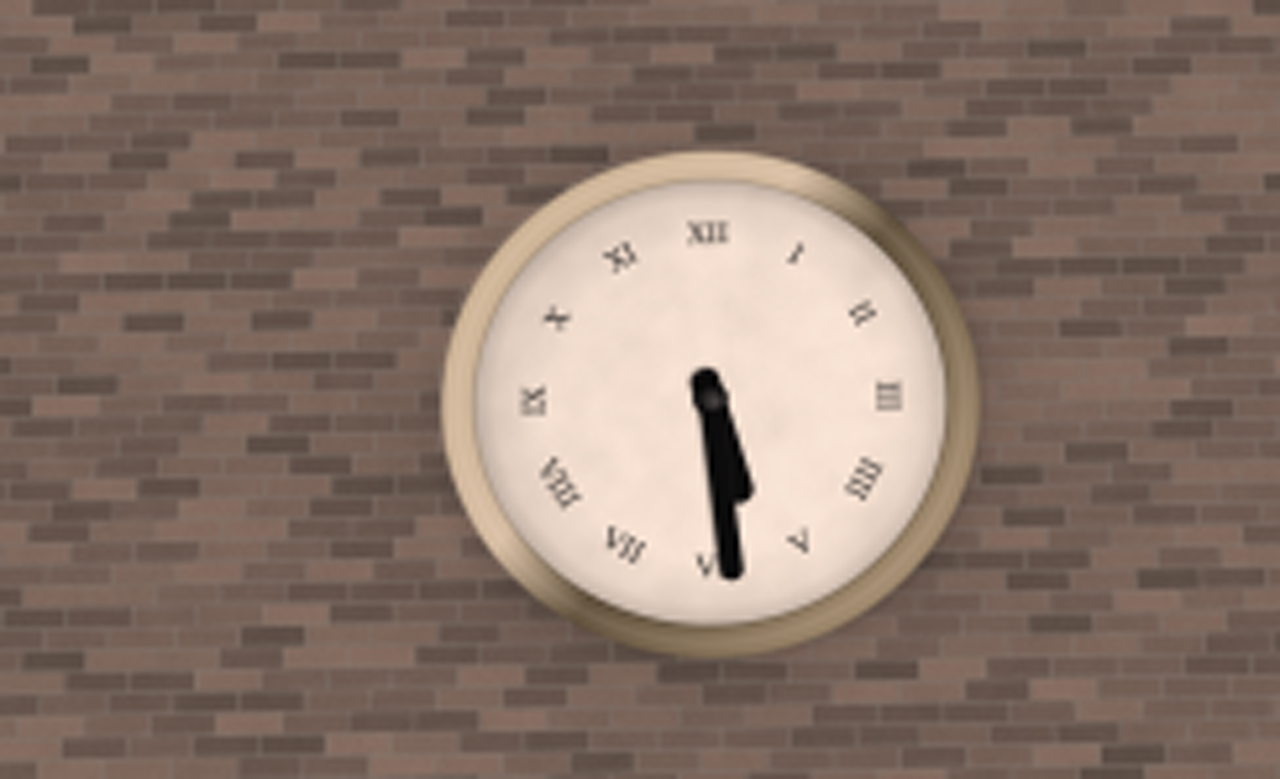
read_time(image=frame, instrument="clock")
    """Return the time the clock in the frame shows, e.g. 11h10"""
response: 5h29
